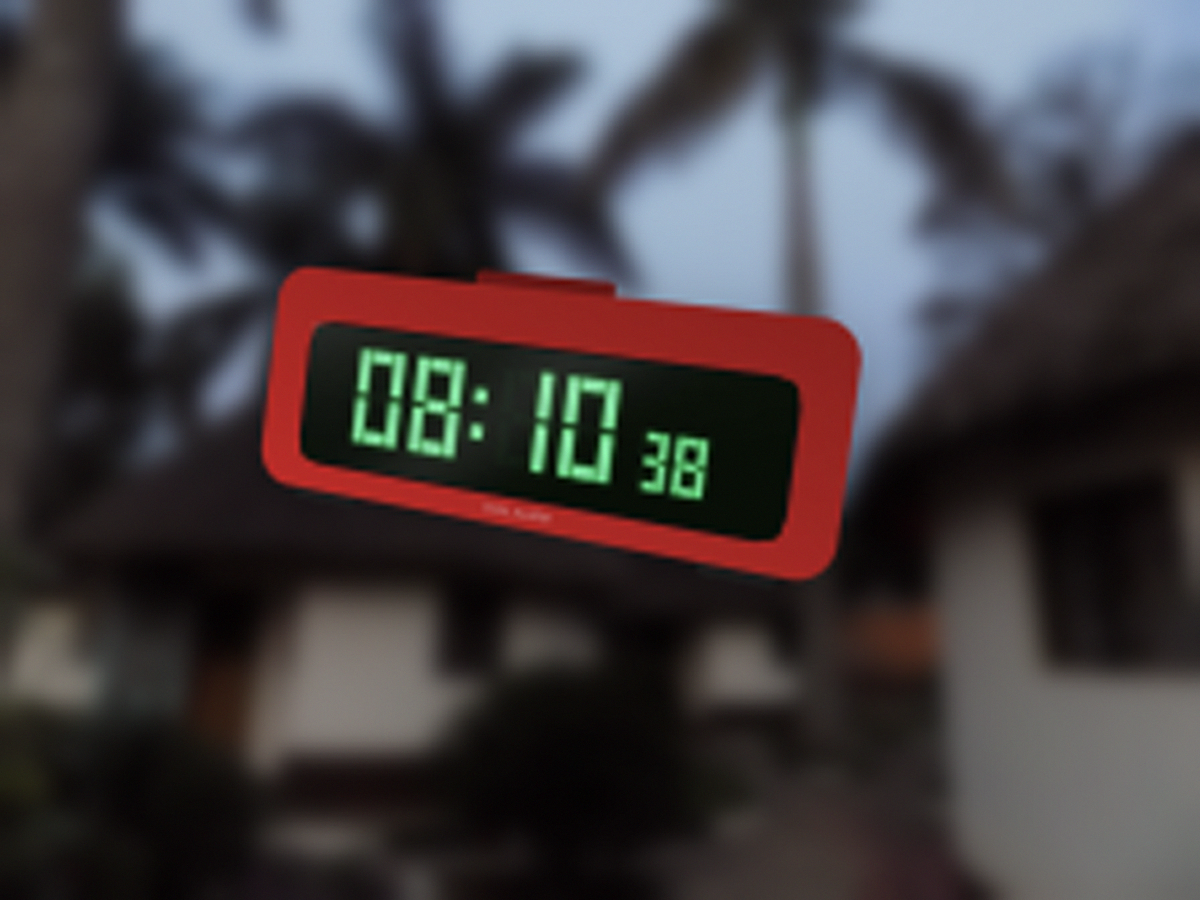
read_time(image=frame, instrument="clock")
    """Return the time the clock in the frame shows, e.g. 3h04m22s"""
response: 8h10m38s
